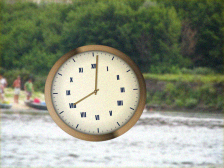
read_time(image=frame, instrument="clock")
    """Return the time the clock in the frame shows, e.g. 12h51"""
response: 8h01
